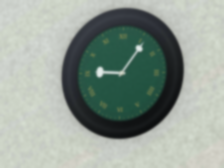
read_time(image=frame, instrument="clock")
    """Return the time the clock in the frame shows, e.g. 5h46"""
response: 9h06
